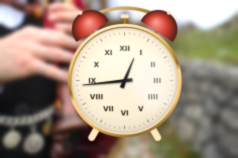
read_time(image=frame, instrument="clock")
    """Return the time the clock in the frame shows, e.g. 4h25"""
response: 12h44
